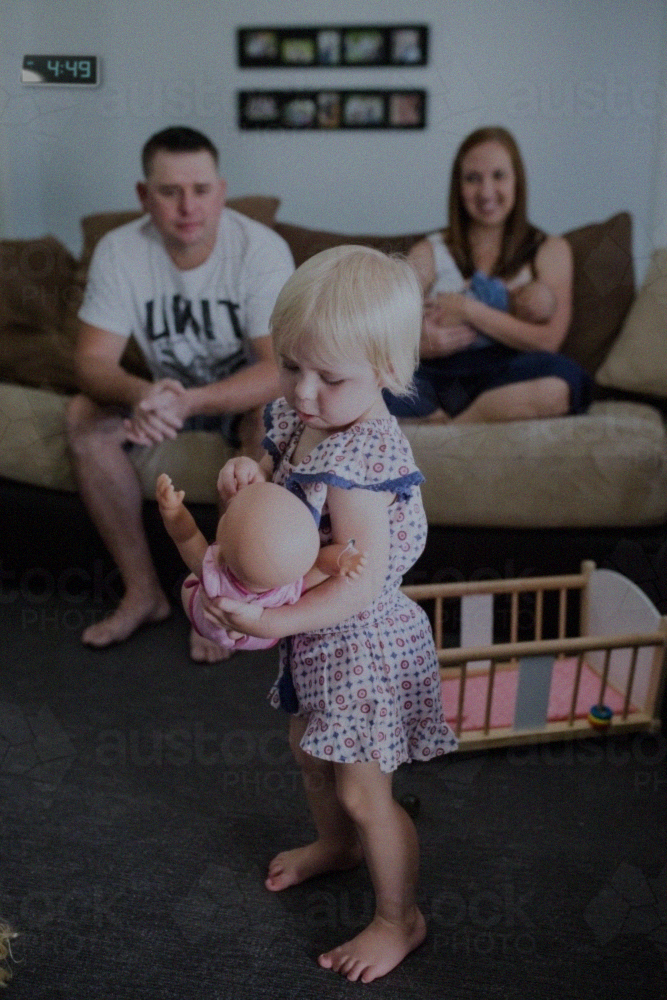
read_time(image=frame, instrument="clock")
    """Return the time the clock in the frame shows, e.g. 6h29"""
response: 4h49
